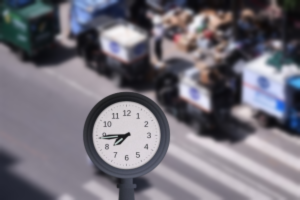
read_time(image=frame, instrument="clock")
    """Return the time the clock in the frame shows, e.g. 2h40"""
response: 7h44
